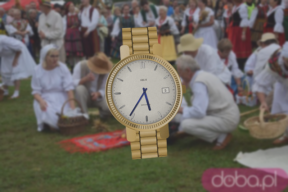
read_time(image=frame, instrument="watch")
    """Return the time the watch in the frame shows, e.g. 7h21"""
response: 5h36
